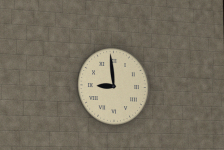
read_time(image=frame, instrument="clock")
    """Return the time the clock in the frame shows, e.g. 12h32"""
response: 8h59
